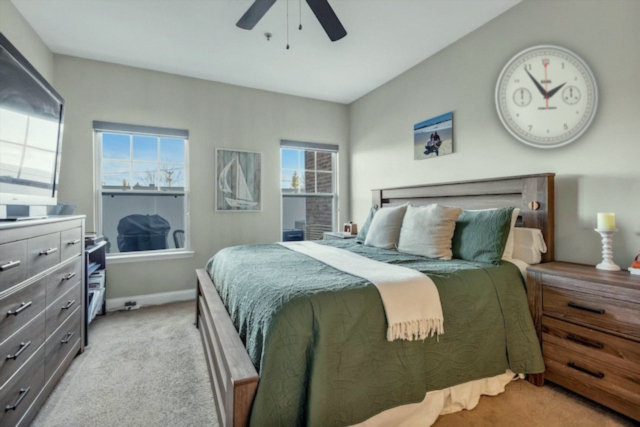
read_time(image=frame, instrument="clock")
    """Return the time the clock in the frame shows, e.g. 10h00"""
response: 1h54
